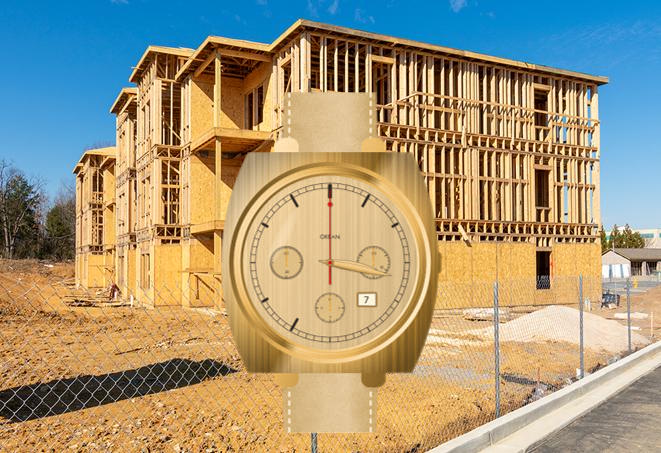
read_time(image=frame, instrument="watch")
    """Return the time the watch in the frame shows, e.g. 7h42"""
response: 3h17
